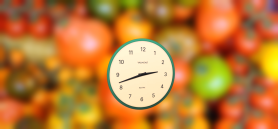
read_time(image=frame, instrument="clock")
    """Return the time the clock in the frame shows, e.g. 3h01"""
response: 2h42
